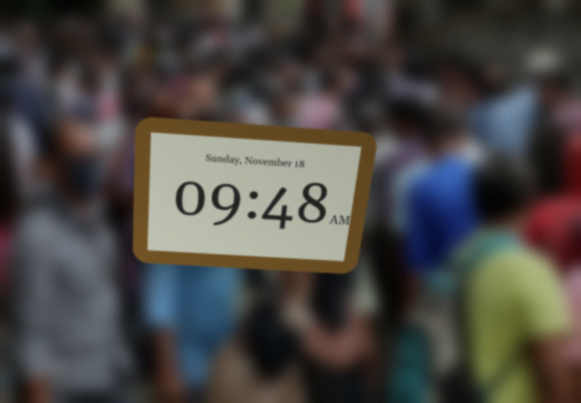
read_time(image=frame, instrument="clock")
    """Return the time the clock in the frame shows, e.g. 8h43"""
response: 9h48
